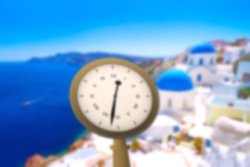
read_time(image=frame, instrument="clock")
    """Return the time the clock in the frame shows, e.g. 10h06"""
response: 12h32
